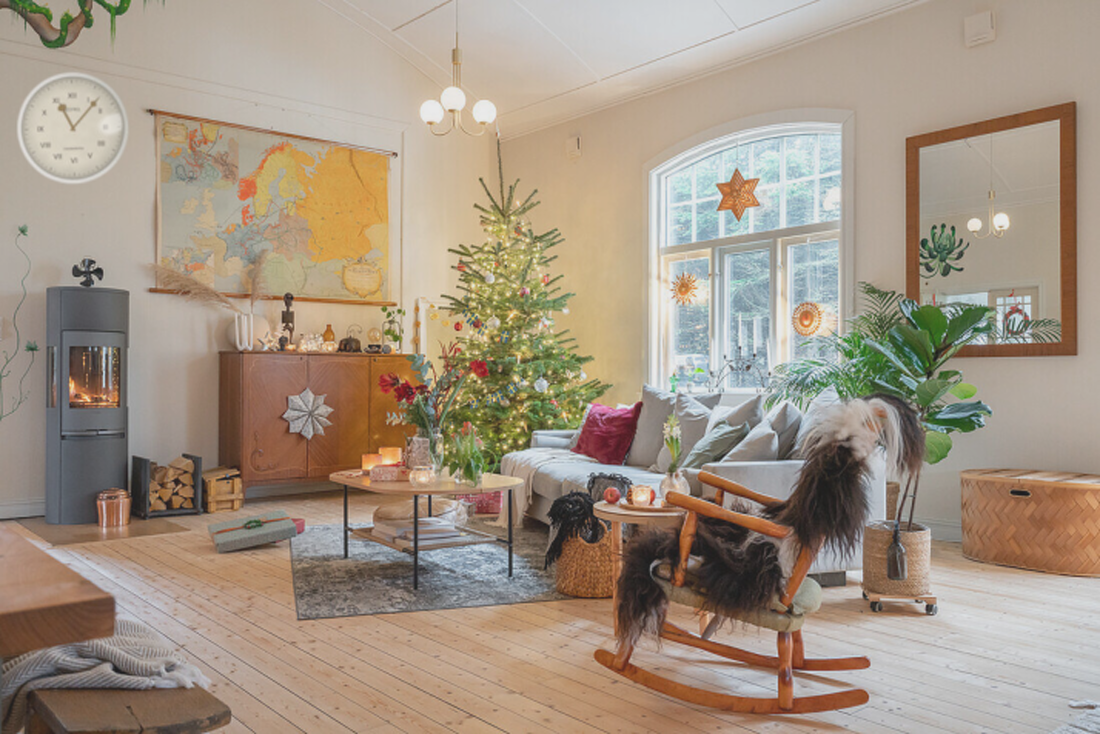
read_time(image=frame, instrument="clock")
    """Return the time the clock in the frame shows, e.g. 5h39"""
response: 11h07
